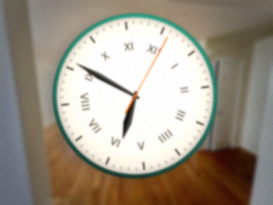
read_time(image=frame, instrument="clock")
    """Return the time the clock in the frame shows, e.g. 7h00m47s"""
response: 5h46m01s
